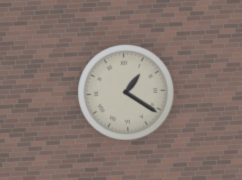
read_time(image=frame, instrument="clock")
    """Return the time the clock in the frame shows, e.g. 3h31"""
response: 1h21
